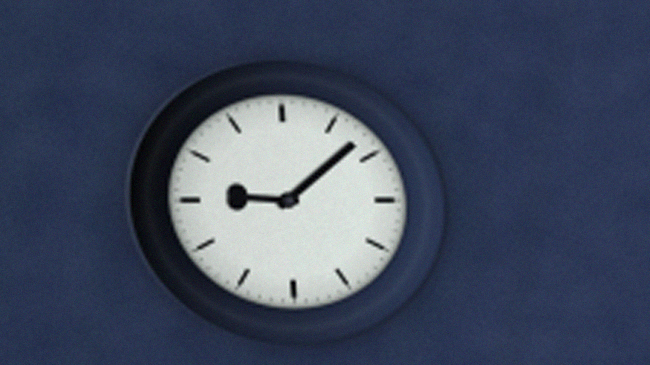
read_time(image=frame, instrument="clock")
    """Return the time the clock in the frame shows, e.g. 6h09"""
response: 9h08
